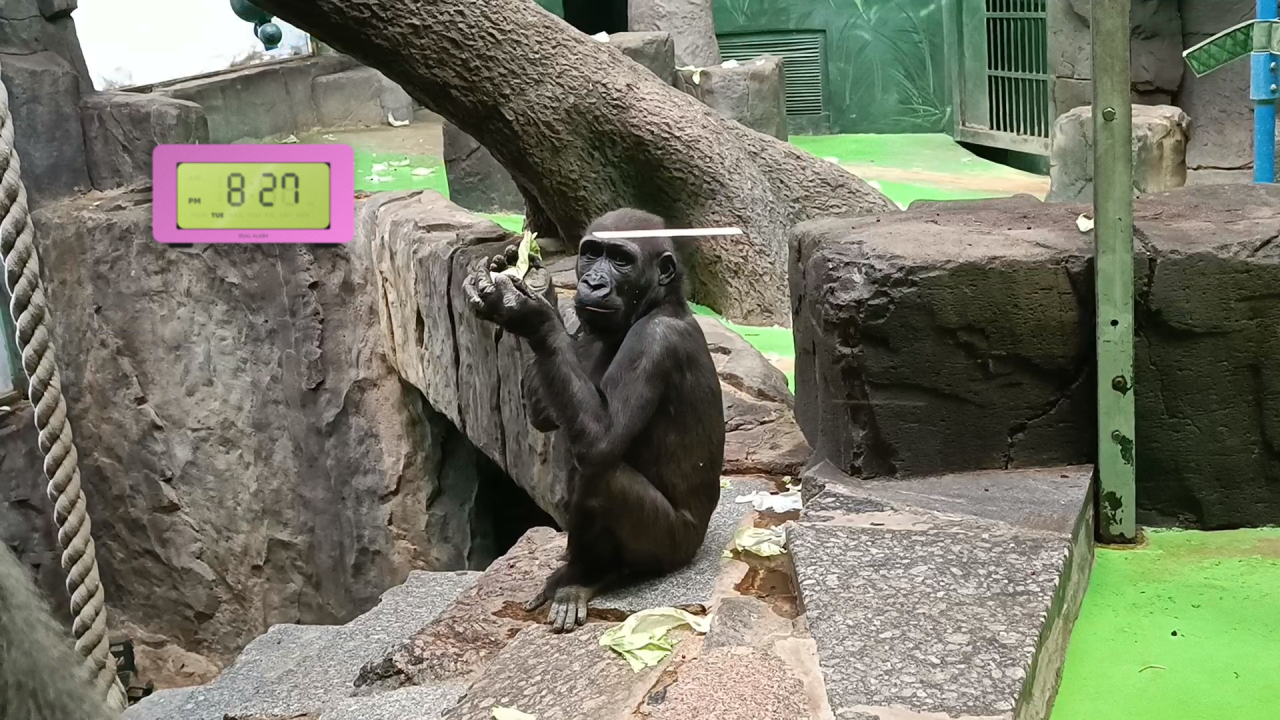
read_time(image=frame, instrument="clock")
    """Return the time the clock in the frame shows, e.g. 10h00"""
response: 8h27
